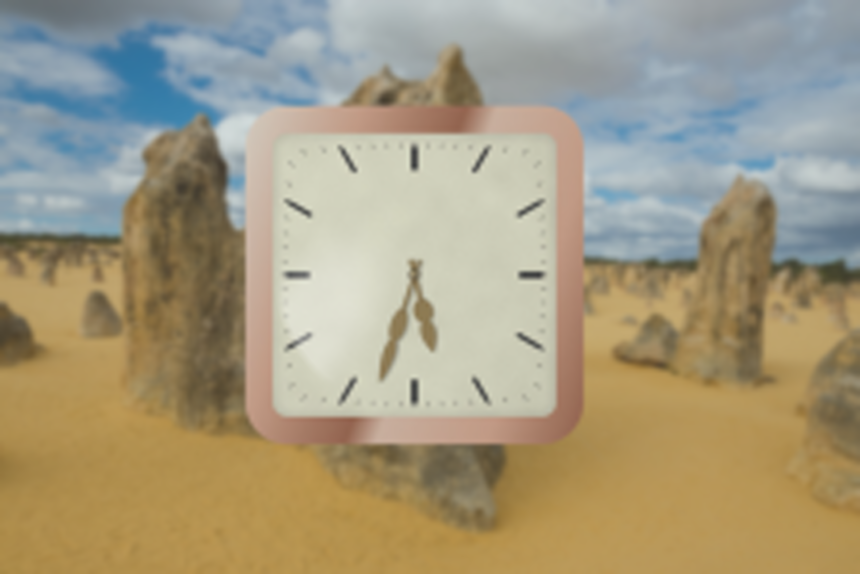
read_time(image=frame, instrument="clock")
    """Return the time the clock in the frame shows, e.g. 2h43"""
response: 5h33
